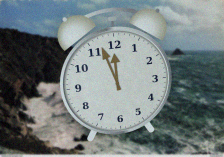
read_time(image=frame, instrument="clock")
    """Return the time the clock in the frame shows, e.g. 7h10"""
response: 11h57
